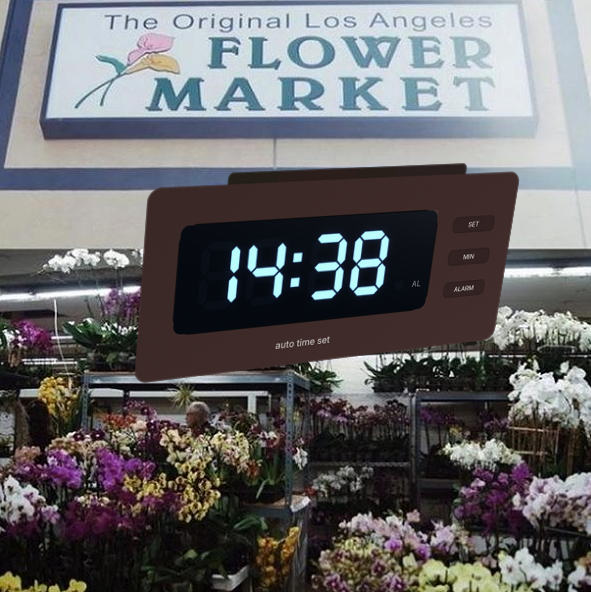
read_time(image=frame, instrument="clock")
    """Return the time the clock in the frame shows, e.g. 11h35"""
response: 14h38
